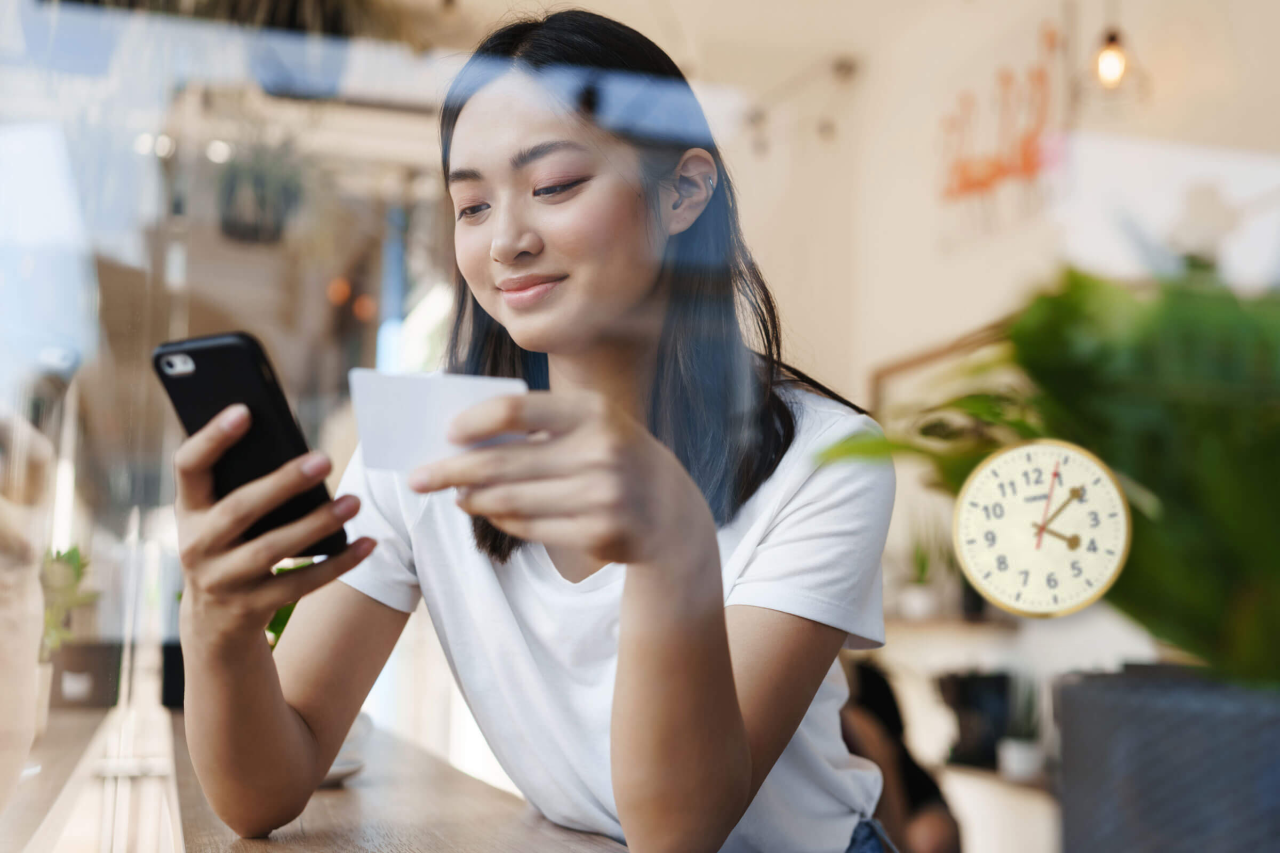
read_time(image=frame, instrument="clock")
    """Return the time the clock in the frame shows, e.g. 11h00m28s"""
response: 4h09m04s
